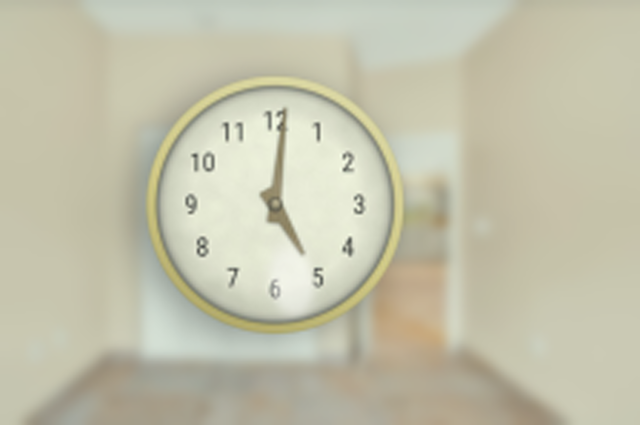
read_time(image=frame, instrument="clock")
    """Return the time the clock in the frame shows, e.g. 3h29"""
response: 5h01
